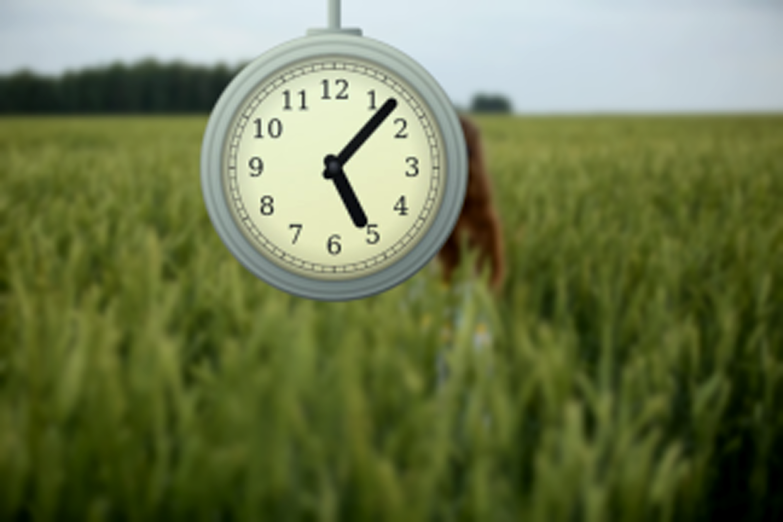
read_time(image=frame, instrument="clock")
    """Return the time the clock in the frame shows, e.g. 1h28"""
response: 5h07
